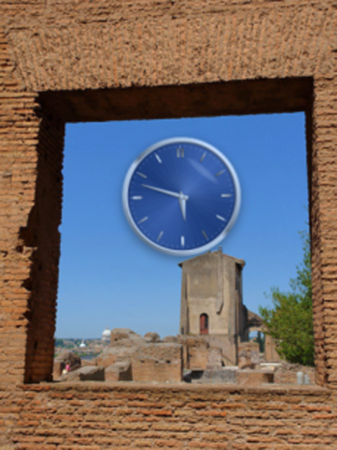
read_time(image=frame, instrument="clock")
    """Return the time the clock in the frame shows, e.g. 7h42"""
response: 5h48
